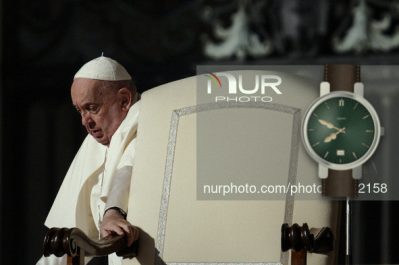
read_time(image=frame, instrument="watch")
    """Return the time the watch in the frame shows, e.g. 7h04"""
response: 7h49
